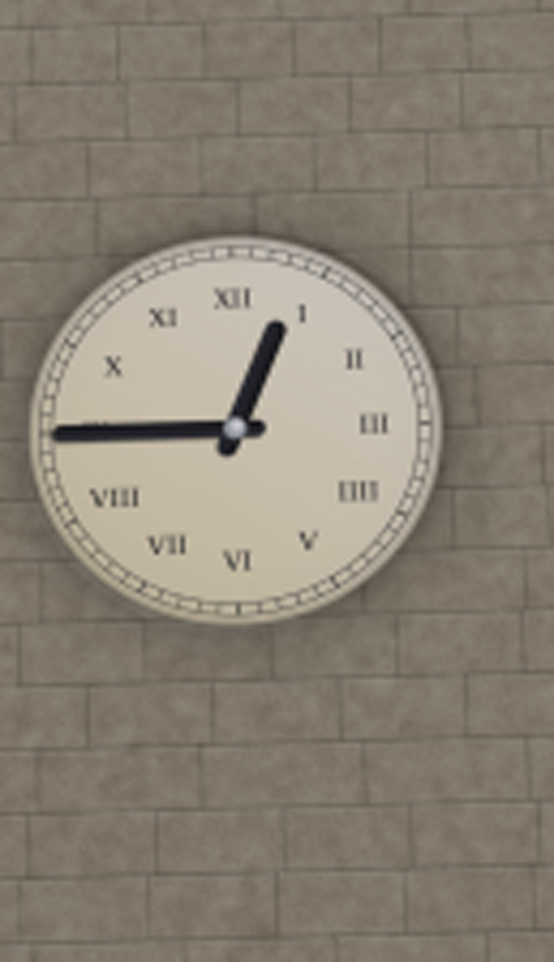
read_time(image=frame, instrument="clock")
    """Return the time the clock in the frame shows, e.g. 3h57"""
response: 12h45
